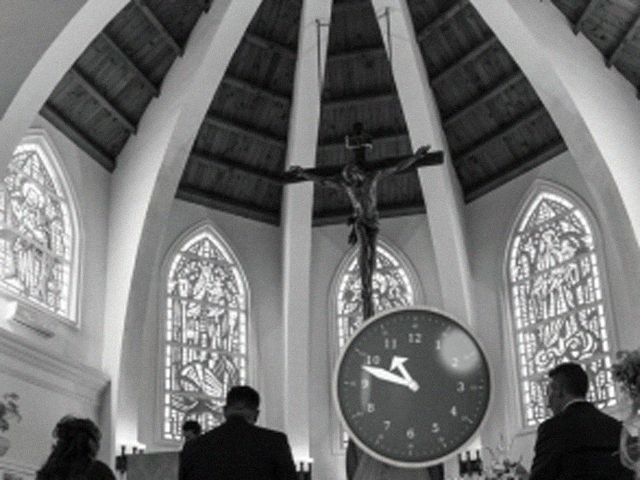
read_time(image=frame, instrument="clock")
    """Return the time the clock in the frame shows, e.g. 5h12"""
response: 10h48
